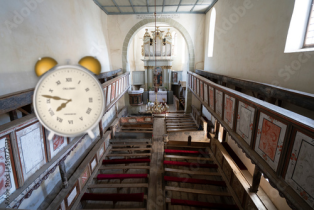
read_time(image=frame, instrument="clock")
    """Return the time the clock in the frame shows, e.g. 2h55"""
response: 7h47
